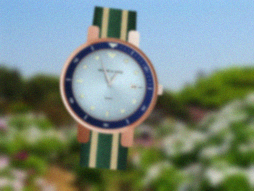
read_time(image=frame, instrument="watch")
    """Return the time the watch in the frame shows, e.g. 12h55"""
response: 12h56
